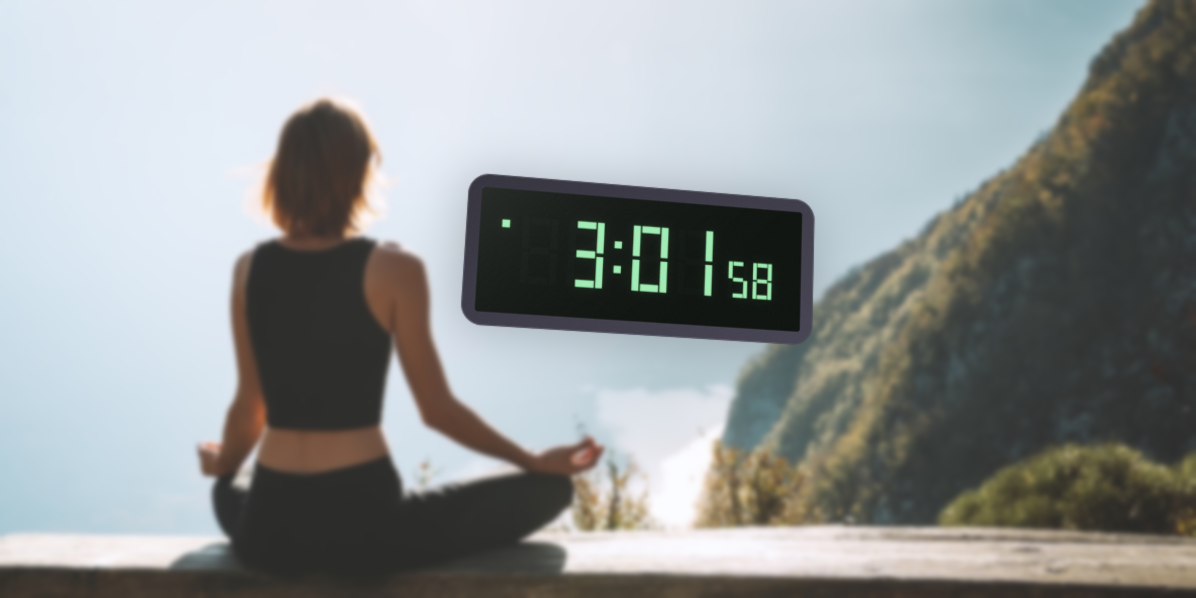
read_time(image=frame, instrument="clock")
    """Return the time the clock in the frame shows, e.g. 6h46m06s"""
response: 3h01m58s
